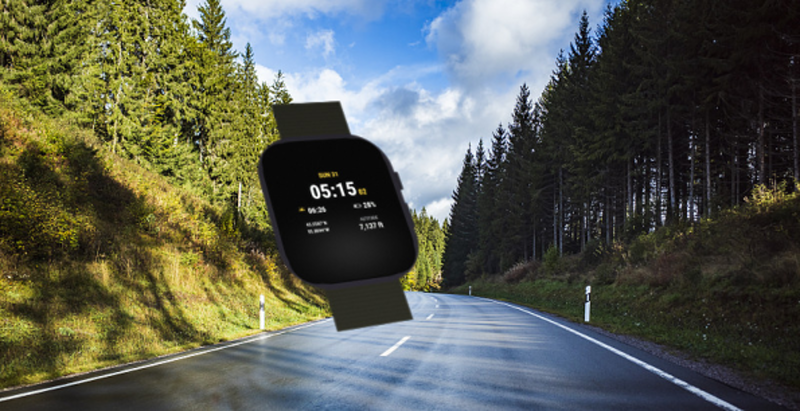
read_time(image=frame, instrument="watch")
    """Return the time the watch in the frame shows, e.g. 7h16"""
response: 5h15
